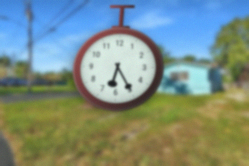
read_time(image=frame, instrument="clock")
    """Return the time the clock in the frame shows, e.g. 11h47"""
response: 6h25
